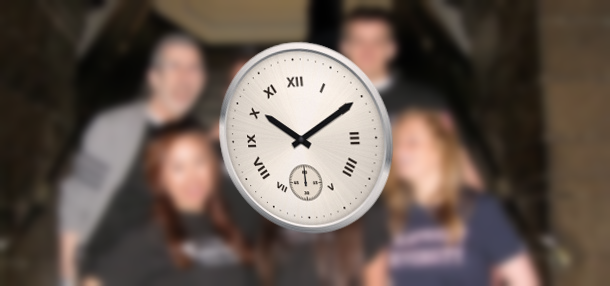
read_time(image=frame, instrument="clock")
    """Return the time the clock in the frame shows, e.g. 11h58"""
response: 10h10
